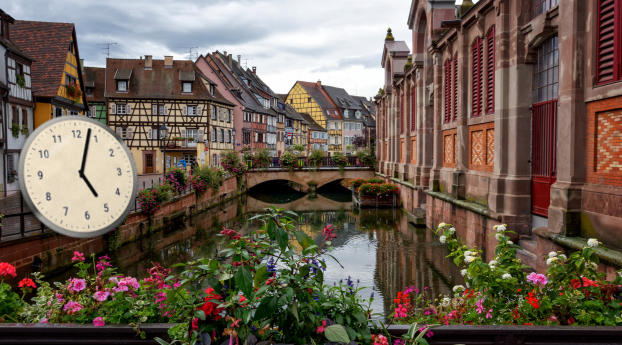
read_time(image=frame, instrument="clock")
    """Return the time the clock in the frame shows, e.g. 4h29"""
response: 5h03
